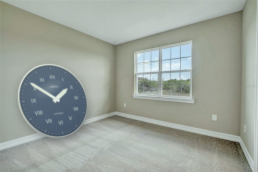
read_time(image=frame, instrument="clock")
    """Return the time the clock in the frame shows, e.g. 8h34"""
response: 1h51
